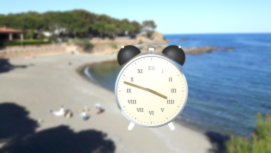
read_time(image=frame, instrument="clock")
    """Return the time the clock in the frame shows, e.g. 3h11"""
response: 3h48
